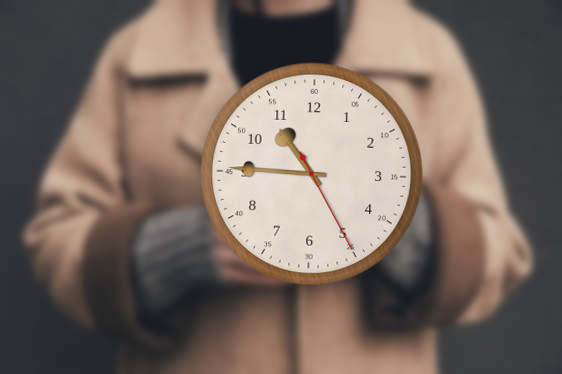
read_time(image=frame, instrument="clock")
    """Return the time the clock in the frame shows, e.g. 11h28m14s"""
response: 10h45m25s
